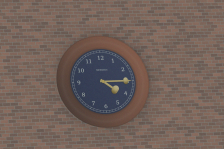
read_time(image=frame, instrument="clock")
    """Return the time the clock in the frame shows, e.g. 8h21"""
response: 4h15
